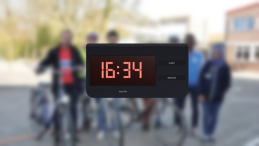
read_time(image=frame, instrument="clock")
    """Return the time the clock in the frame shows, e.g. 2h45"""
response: 16h34
